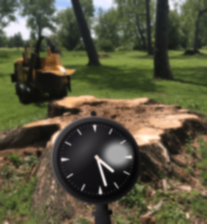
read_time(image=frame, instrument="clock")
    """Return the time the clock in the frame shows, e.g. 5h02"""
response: 4h28
